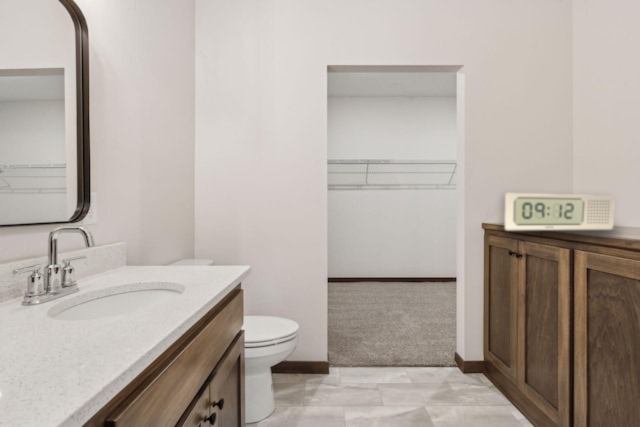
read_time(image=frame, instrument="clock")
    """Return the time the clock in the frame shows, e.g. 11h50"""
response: 9h12
